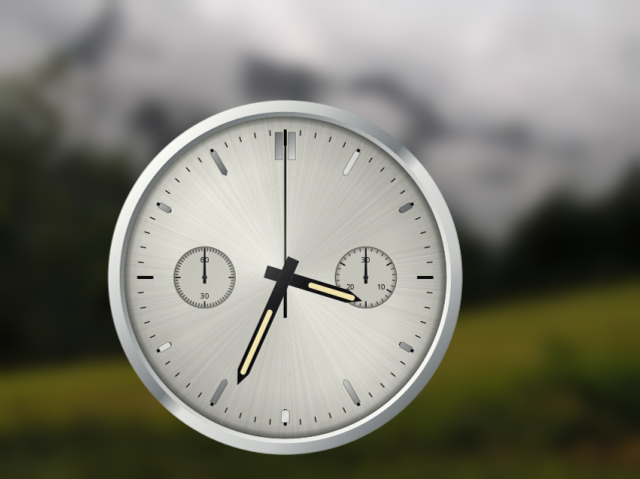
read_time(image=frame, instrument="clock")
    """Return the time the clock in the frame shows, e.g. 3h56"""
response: 3h34
